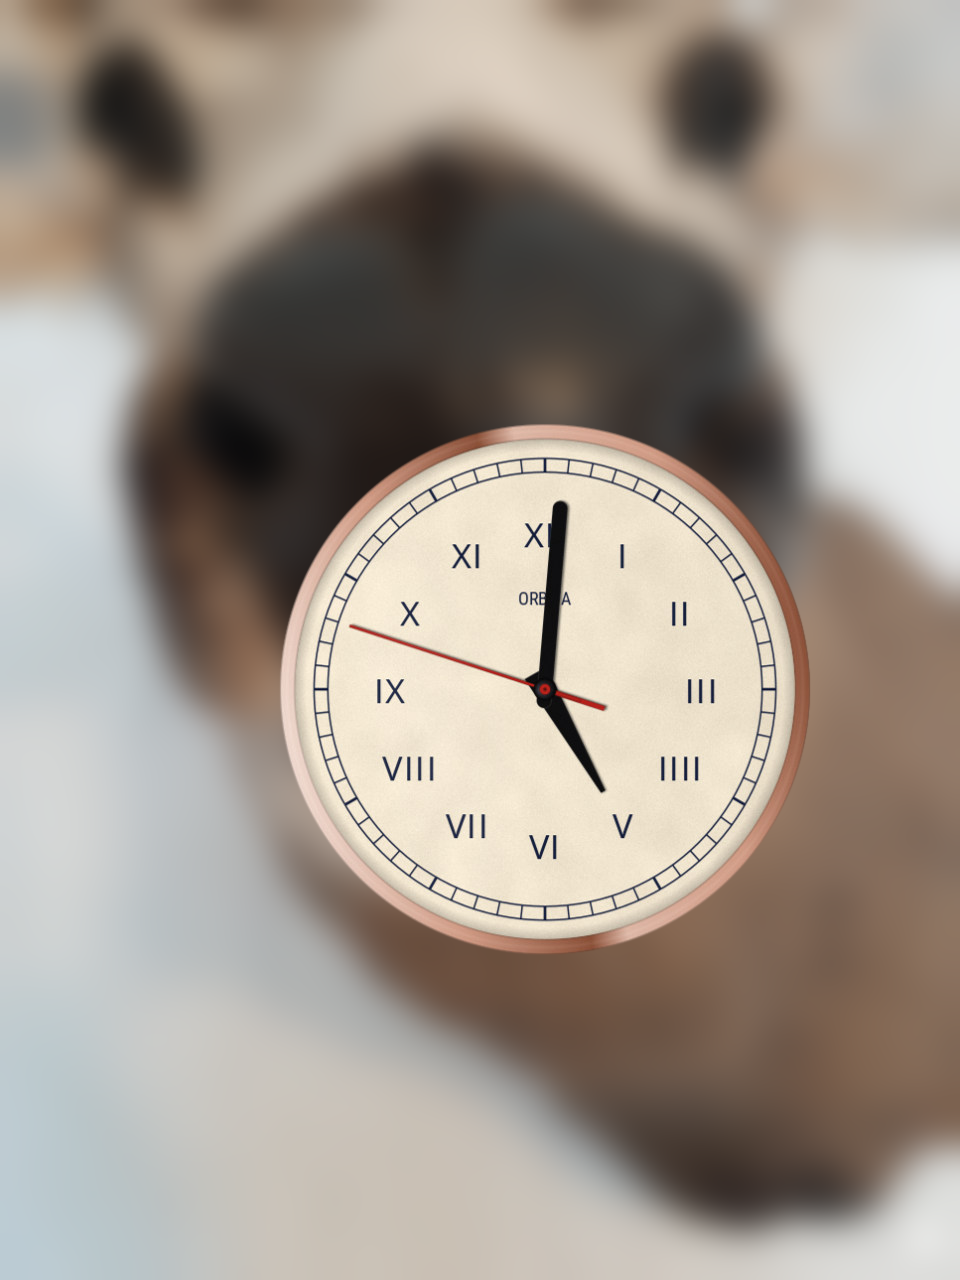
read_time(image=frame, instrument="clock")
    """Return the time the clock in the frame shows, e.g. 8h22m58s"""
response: 5h00m48s
